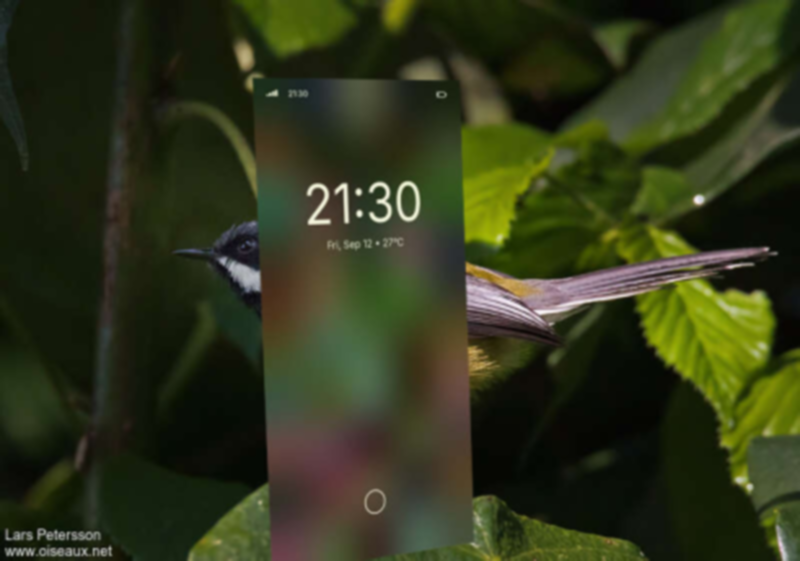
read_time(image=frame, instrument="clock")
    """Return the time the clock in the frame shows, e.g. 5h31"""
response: 21h30
